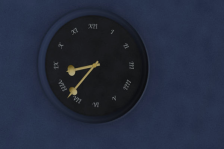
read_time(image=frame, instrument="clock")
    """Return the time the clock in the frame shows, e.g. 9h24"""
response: 8h37
